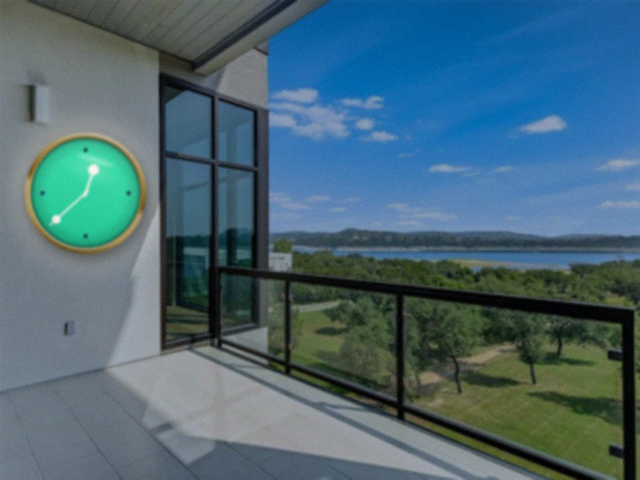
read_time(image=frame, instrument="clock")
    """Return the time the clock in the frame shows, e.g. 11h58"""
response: 12h38
